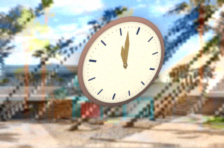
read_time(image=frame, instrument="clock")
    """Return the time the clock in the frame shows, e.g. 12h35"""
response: 10h57
